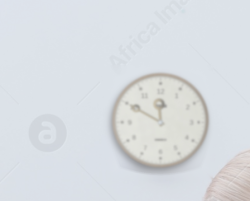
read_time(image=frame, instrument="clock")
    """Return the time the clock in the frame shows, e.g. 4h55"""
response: 11h50
